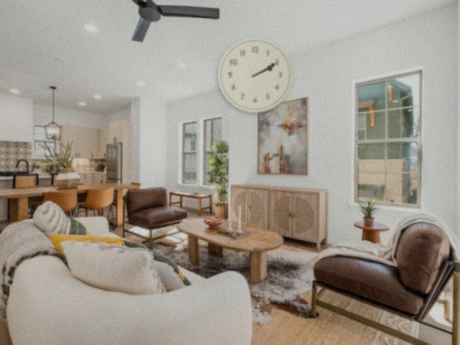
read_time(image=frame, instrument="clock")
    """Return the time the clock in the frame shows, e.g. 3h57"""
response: 2h10
